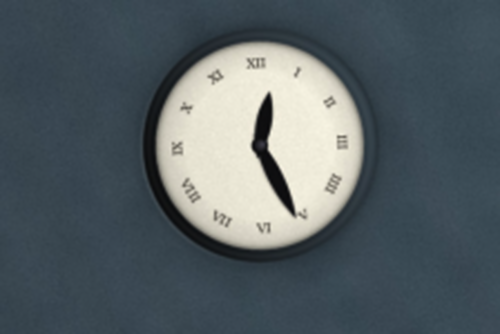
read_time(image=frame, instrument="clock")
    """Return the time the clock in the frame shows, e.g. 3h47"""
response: 12h26
